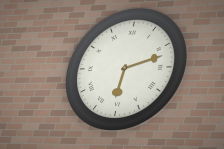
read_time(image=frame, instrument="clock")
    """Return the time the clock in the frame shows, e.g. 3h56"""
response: 6h12
